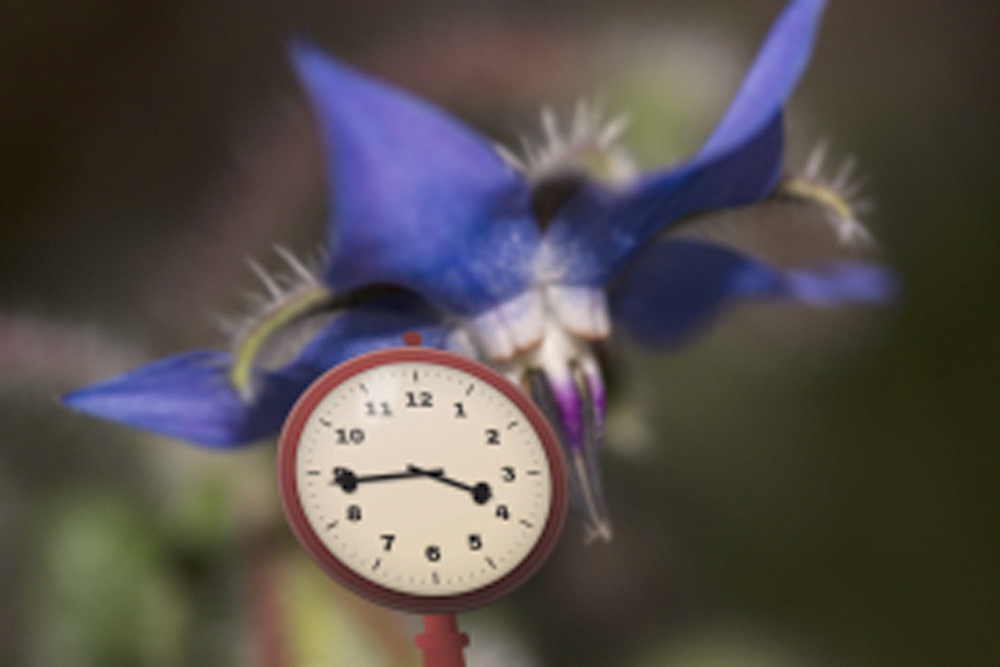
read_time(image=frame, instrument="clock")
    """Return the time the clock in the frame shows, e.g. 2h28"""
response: 3h44
